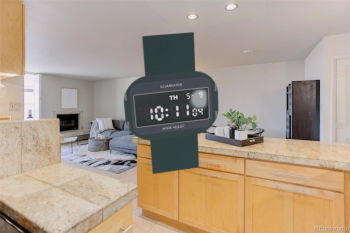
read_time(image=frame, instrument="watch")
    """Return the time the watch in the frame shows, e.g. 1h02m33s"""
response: 10h11m04s
